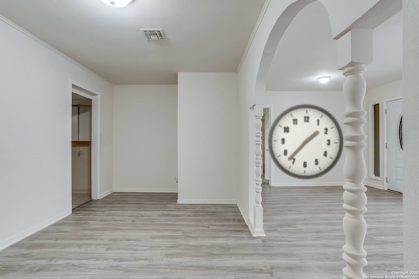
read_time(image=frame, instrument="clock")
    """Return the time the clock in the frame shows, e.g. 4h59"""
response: 1h37
